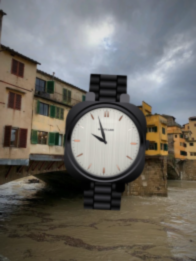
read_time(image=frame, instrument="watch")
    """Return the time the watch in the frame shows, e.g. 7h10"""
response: 9h57
